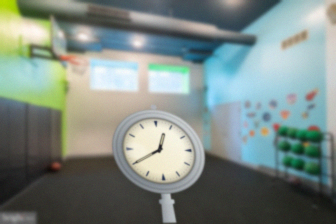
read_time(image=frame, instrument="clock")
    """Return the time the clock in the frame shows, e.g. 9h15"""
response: 12h40
